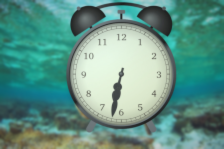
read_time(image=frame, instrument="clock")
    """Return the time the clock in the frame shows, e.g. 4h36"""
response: 6h32
